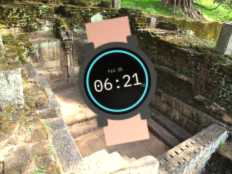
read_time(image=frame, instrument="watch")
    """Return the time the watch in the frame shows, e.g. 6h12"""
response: 6h21
